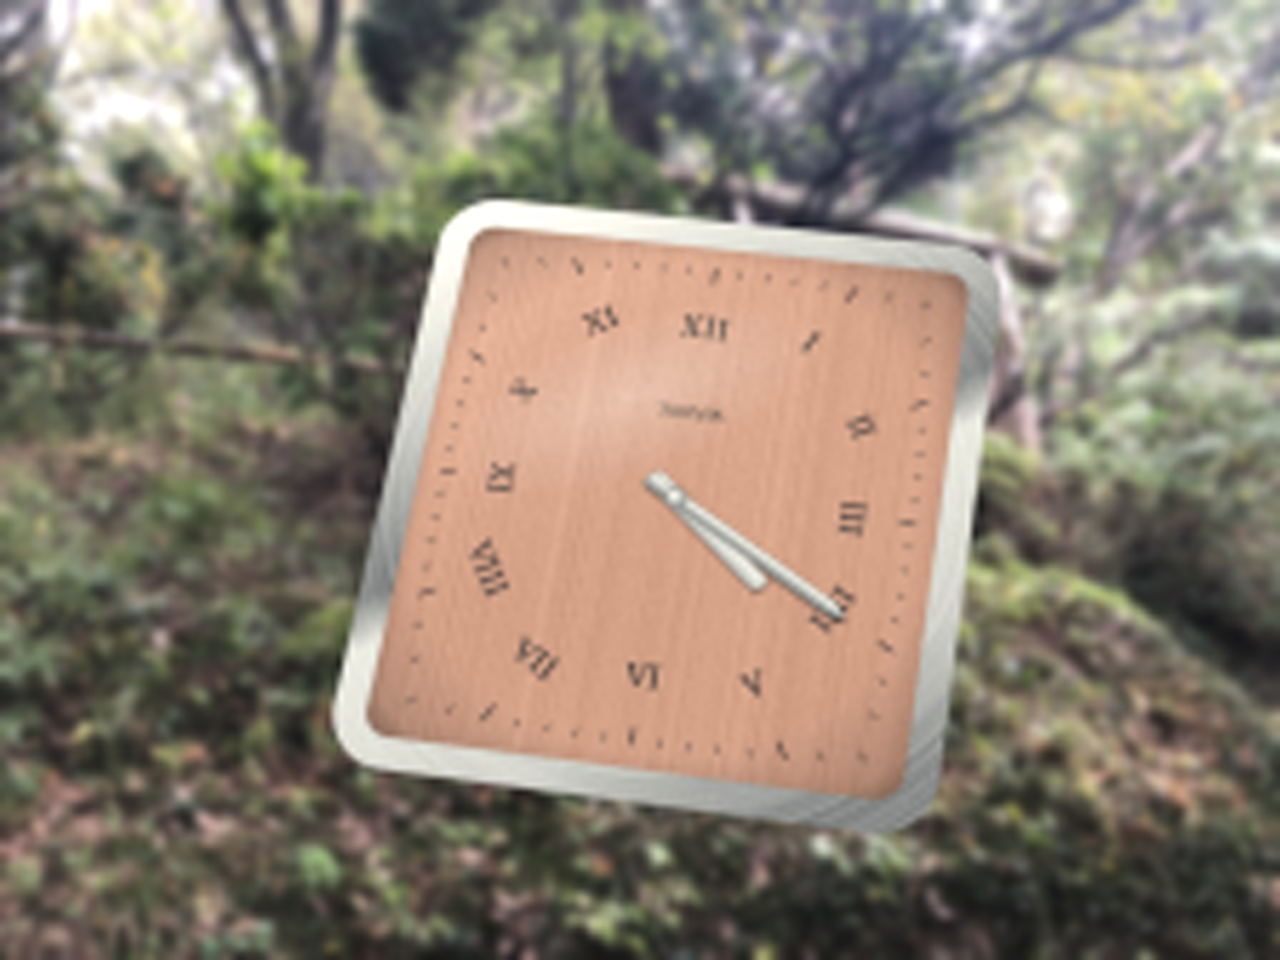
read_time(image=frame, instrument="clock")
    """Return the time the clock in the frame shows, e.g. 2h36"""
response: 4h20
